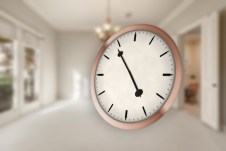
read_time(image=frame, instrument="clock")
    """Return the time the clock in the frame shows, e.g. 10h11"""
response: 4h54
